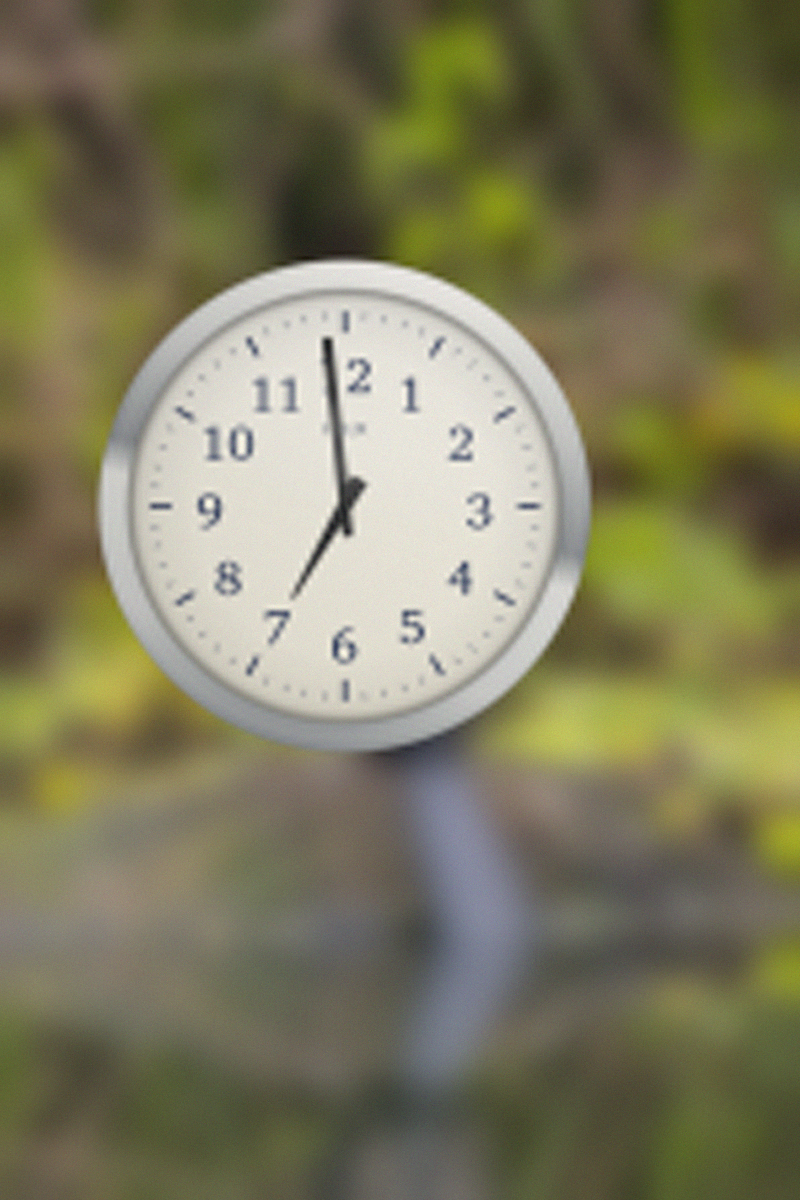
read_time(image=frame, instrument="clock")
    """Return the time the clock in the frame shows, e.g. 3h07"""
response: 6h59
